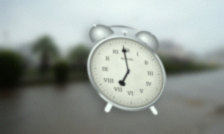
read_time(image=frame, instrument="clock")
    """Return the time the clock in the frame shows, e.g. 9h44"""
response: 6h59
